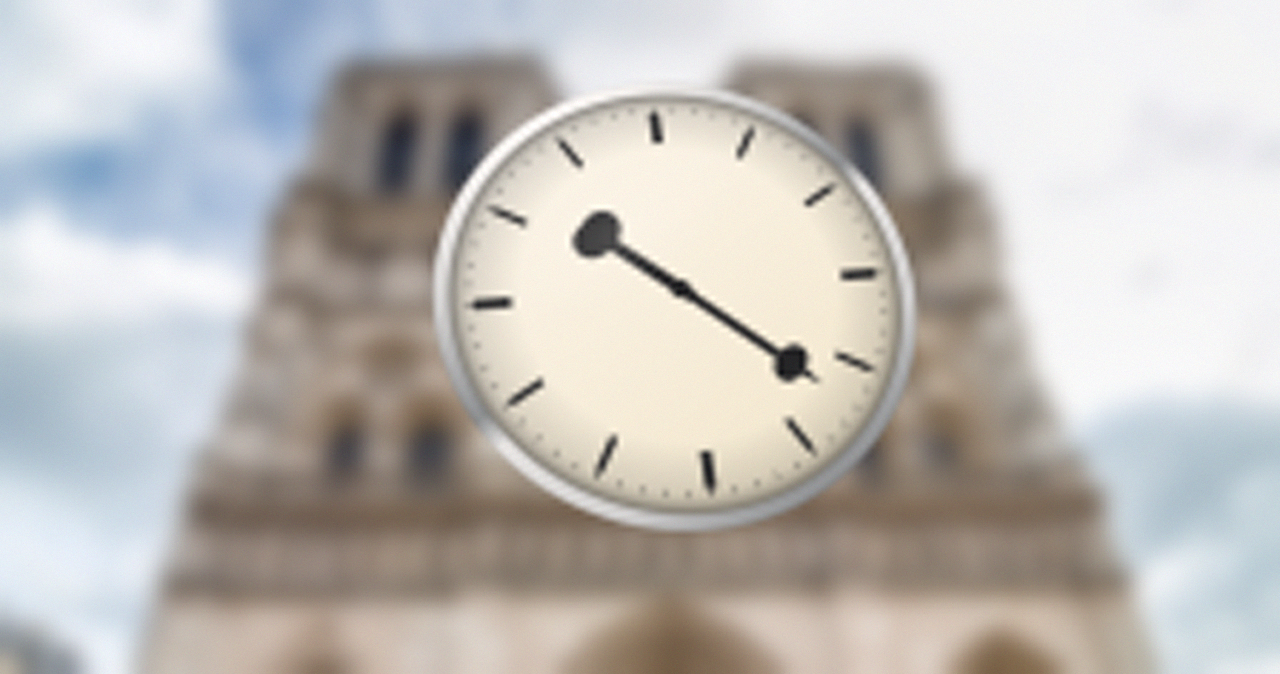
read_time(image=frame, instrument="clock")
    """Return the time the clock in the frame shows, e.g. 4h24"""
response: 10h22
